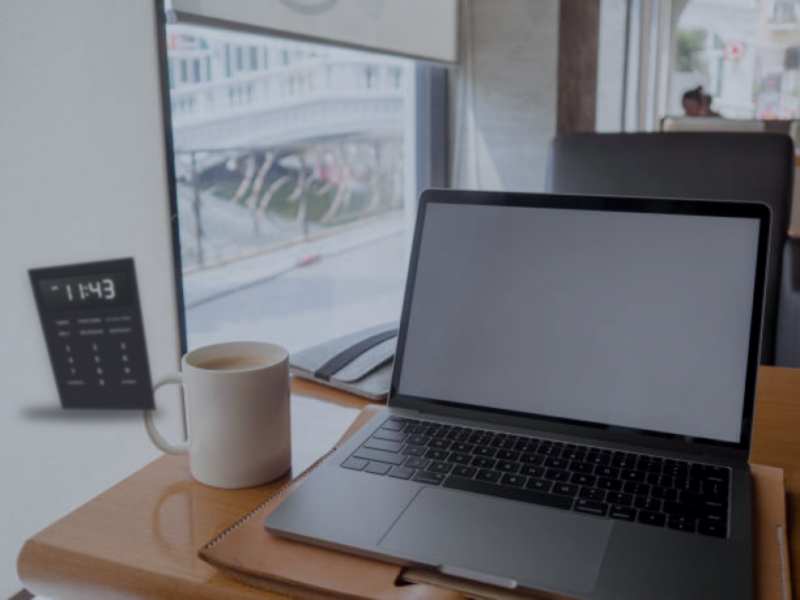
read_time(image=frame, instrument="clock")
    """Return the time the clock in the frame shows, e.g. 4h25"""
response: 11h43
